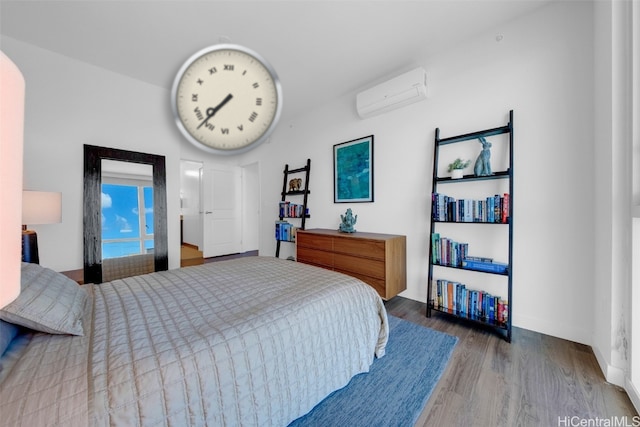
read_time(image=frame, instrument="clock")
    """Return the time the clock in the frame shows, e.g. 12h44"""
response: 7h37
